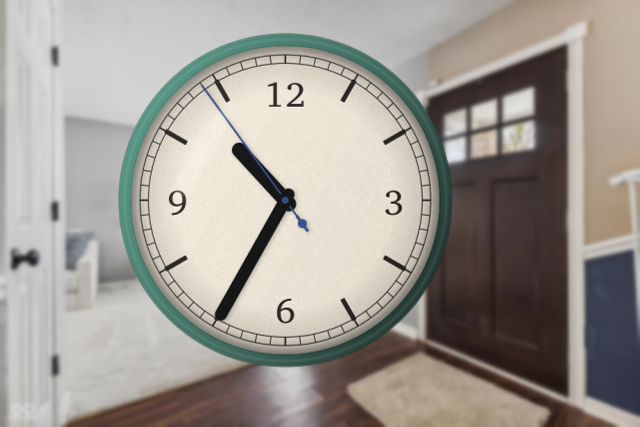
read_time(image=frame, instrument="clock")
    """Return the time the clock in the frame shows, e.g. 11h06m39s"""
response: 10h34m54s
